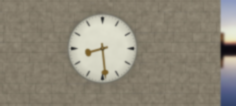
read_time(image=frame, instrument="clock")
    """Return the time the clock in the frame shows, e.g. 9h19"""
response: 8h29
